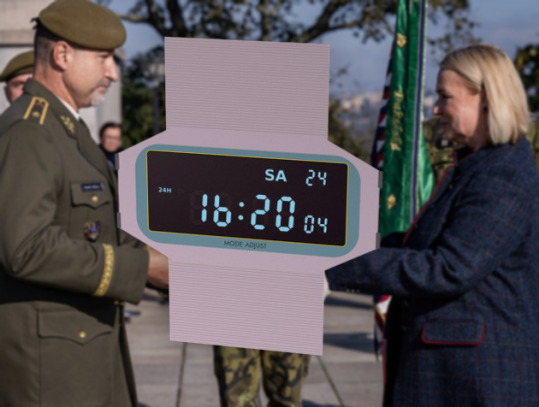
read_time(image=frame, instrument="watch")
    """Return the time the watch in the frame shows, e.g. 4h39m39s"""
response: 16h20m04s
